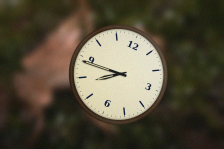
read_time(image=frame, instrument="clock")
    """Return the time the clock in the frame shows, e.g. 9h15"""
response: 7h44
